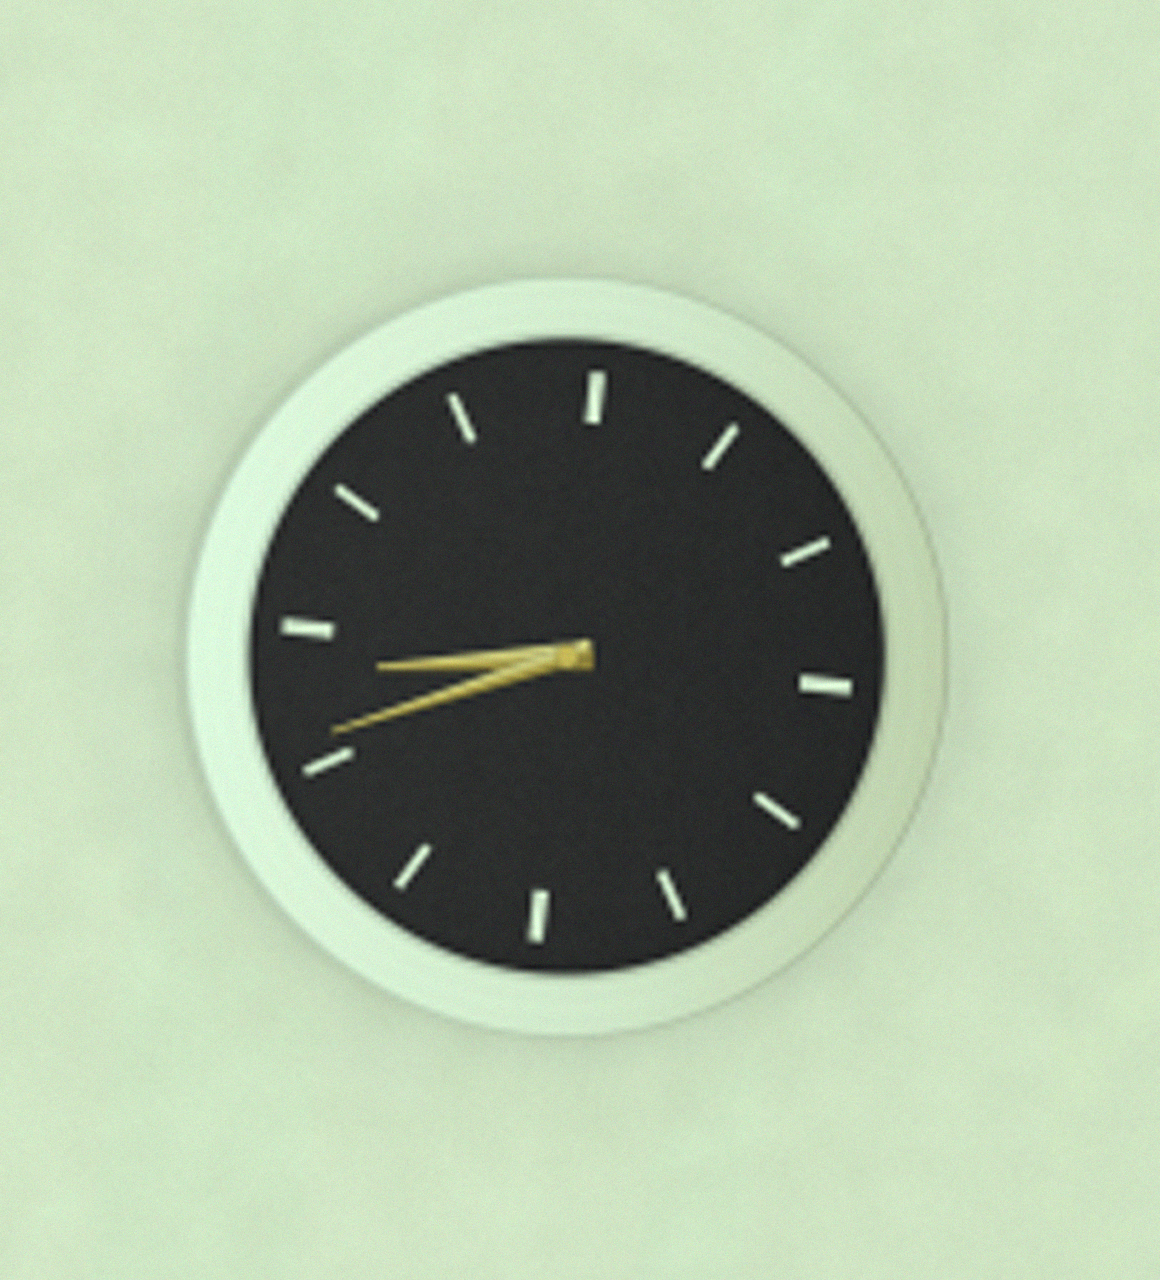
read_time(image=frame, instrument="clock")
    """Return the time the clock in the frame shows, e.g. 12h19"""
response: 8h41
